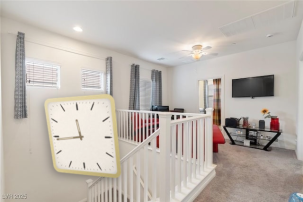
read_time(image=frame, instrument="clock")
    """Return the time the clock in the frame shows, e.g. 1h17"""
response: 11h44
